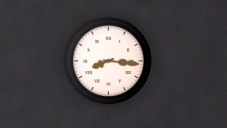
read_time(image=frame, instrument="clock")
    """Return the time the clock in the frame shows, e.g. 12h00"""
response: 8h16
